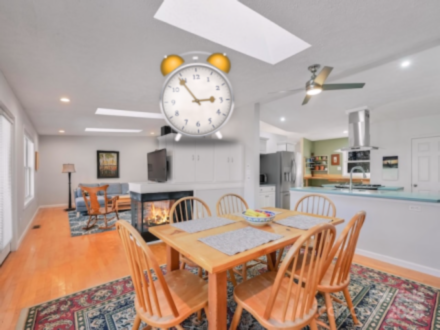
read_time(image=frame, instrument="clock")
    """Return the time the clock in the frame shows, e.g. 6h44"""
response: 2h54
